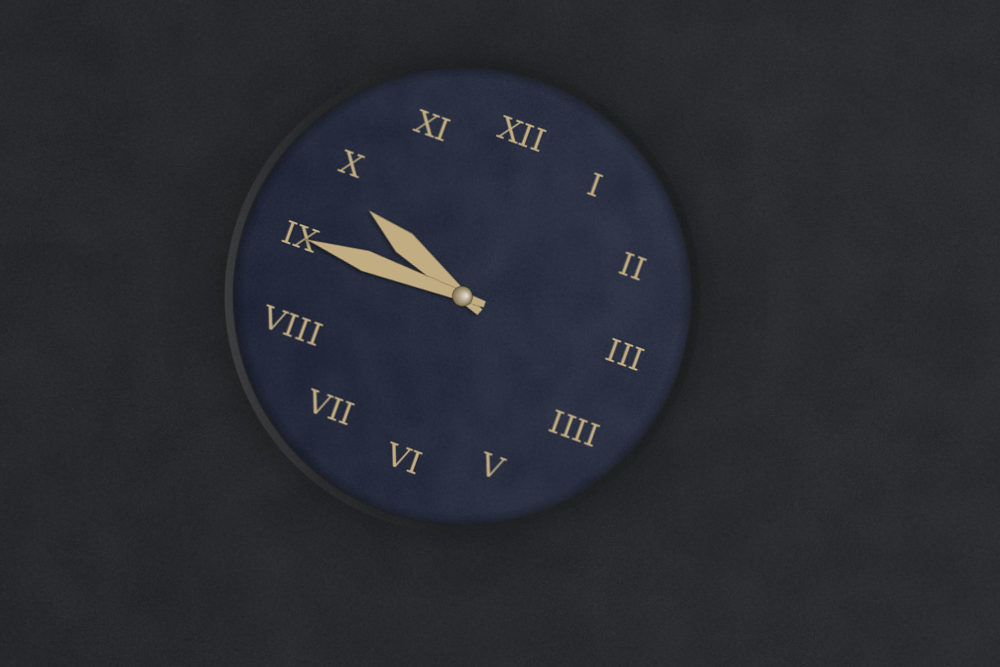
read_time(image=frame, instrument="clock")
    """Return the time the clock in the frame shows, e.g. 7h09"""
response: 9h45
